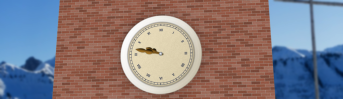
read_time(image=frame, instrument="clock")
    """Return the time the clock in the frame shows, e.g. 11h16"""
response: 9h47
